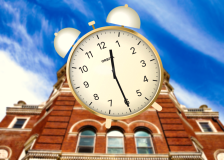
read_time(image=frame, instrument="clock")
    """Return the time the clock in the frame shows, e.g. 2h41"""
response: 12h30
